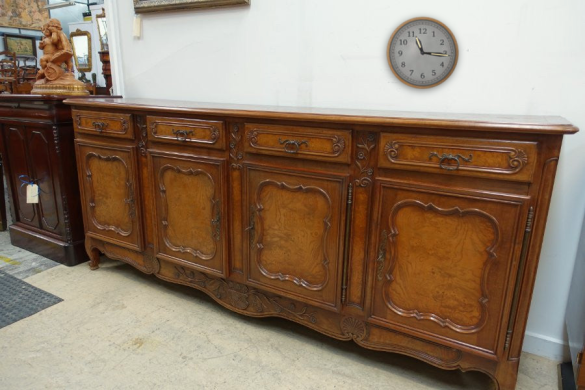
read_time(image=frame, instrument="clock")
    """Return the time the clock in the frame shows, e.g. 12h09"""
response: 11h16
